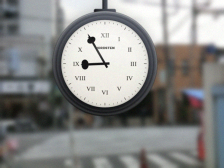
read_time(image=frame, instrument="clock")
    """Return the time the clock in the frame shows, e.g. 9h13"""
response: 8h55
